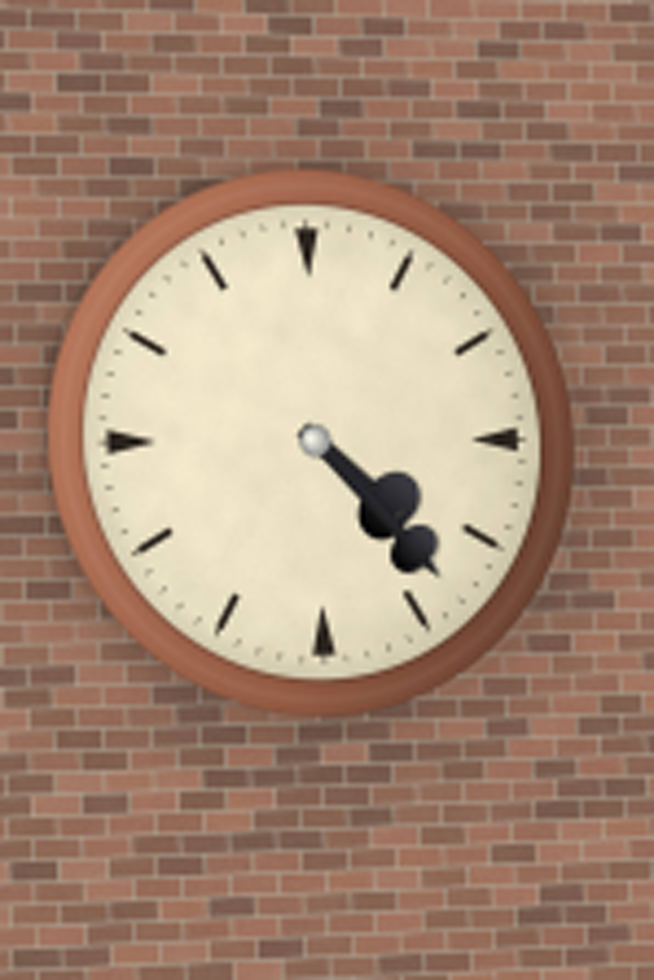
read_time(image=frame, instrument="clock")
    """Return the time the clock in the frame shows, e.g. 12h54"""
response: 4h23
